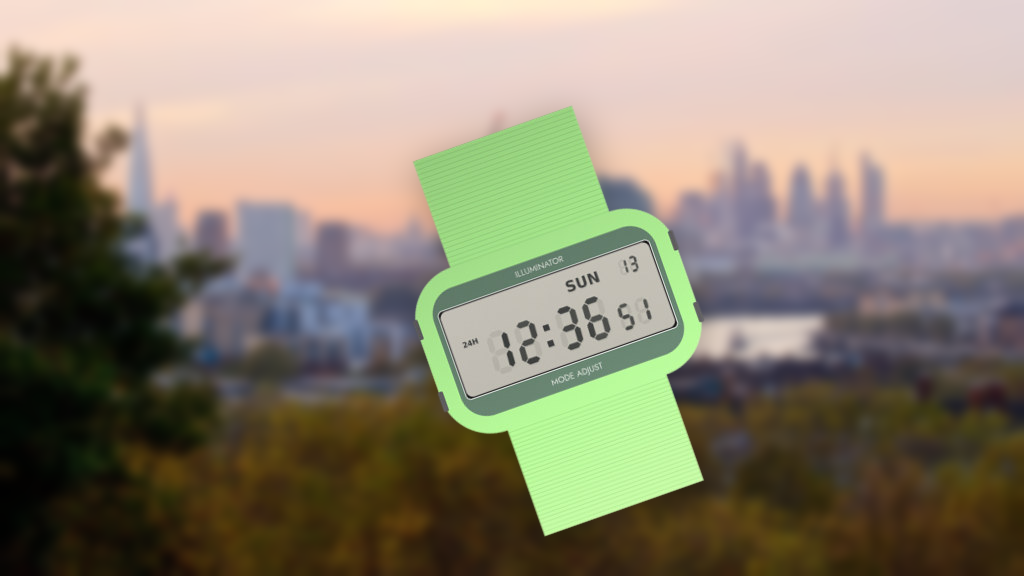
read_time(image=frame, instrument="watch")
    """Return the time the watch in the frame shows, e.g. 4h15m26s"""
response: 12h36m51s
